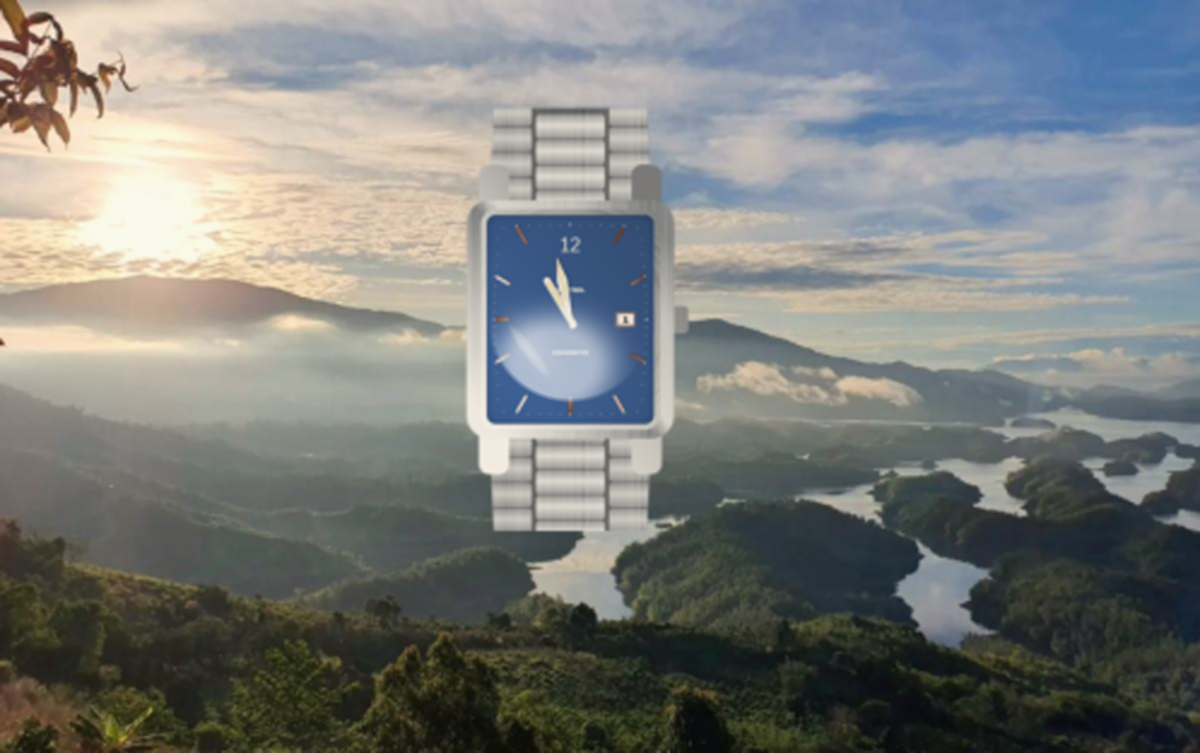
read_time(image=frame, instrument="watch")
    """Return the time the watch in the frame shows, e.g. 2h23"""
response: 10h58
